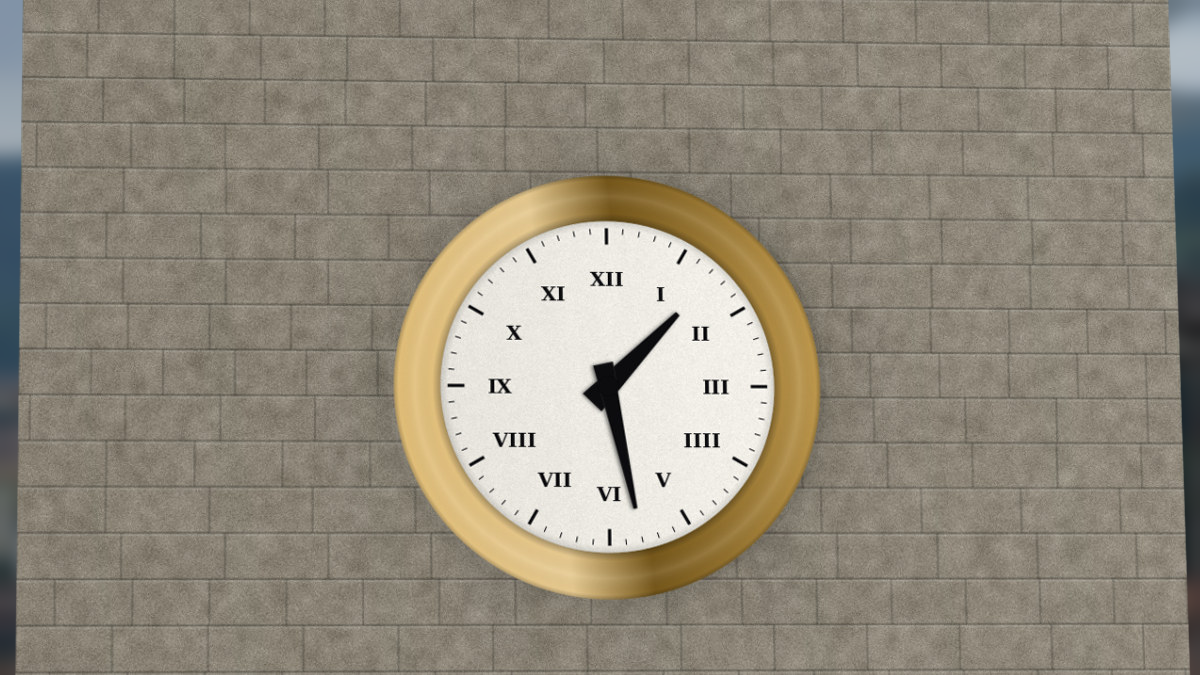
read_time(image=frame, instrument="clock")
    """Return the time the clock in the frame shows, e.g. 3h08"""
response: 1h28
